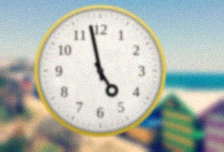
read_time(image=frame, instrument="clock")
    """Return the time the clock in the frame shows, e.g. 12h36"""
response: 4h58
